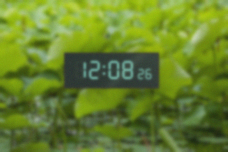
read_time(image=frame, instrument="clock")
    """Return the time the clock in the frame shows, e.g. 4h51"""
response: 12h08
